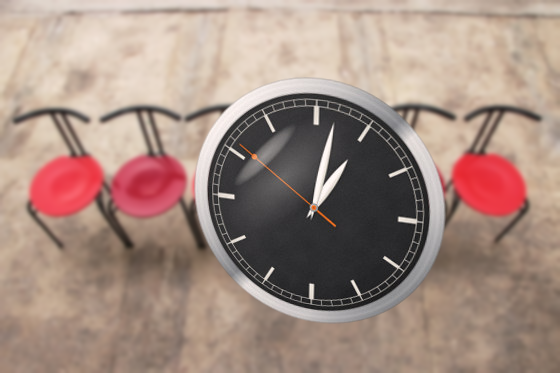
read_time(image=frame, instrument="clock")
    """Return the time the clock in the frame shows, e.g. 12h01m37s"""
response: 1h01m51s
